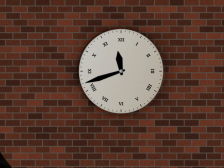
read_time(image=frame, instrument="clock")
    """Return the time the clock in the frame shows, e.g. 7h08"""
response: 11h42
